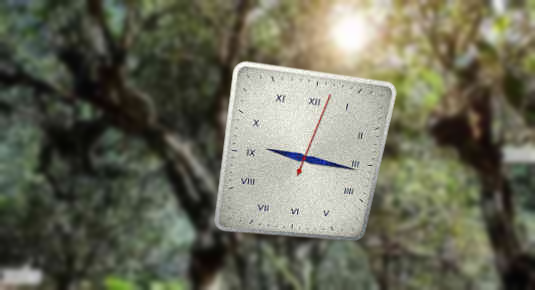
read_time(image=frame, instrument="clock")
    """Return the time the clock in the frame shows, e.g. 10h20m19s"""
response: 9h16m02s
